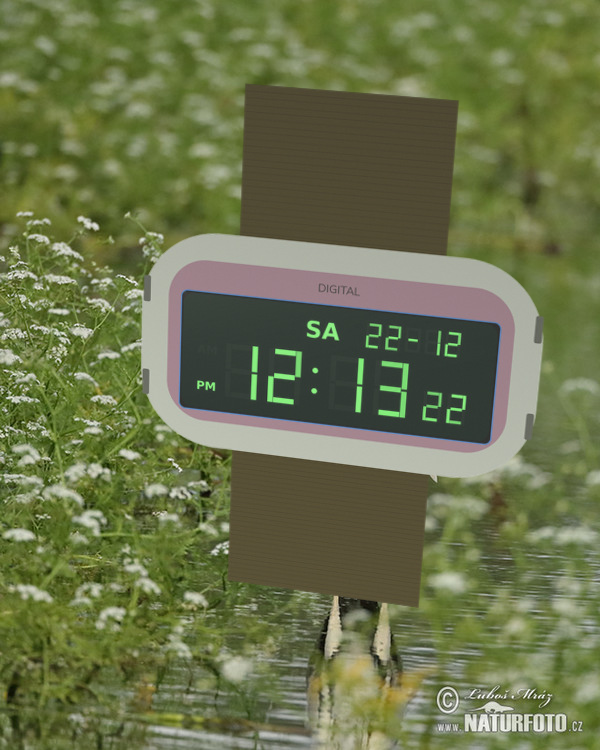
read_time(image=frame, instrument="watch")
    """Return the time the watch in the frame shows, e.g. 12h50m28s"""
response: 12h13m22s
